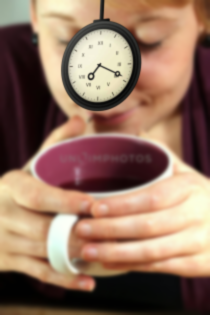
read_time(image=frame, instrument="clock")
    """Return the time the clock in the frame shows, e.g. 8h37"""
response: 7h19
